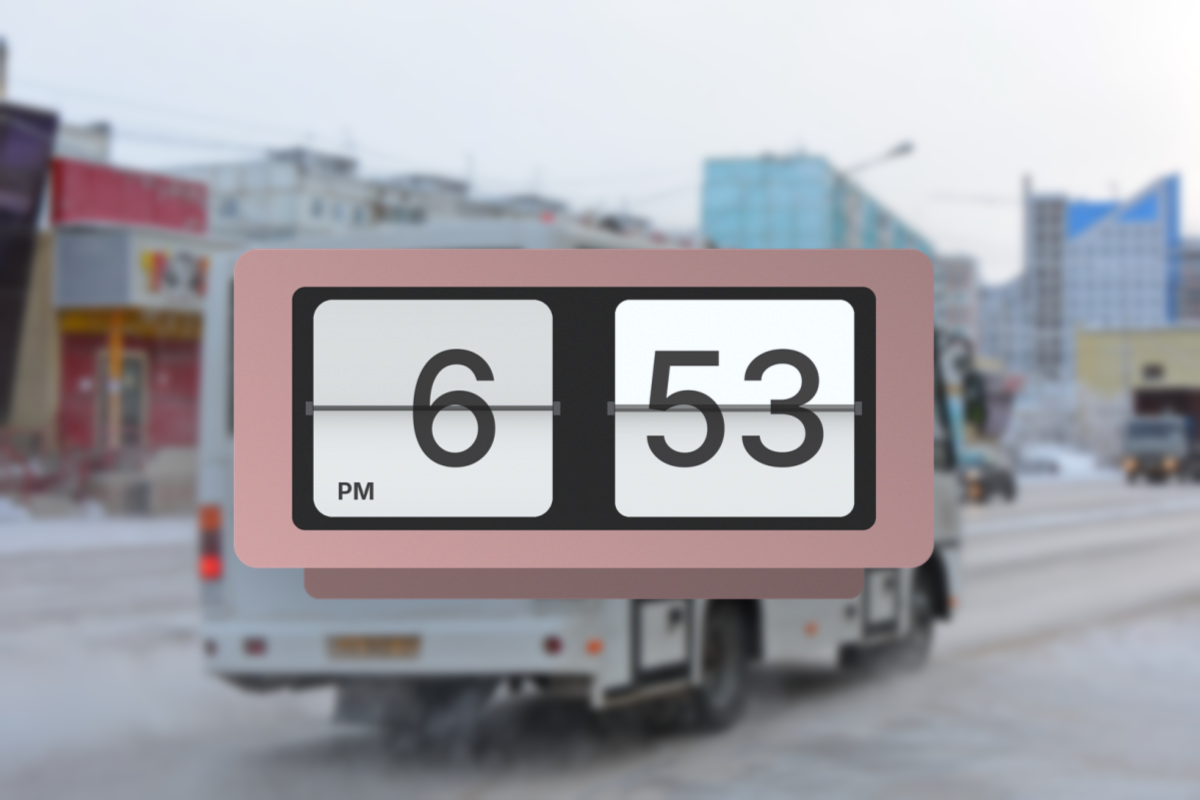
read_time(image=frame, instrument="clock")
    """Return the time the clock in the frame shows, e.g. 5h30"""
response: 6h53
